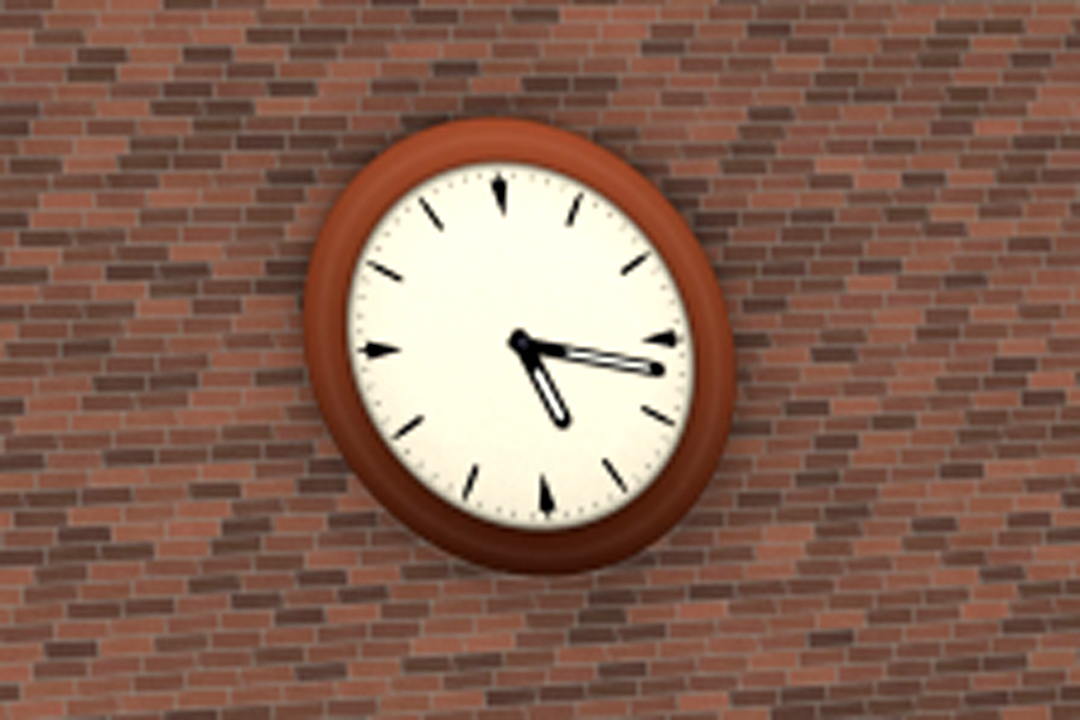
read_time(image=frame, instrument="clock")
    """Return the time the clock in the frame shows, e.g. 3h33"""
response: 5h17
